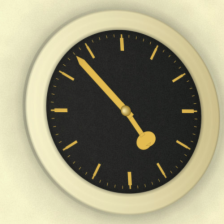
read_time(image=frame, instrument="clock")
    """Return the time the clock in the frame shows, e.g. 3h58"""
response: 4h53
